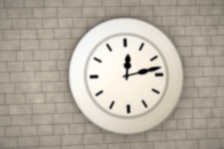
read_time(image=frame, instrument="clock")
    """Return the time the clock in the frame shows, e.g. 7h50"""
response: 12h13
